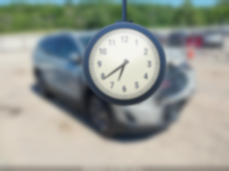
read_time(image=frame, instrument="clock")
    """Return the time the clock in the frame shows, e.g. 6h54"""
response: 6h39
